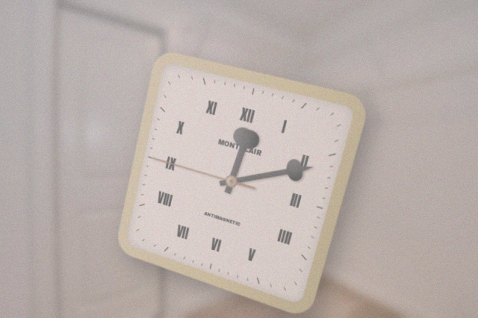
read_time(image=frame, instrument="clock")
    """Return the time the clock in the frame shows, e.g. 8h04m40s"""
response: 12h10m45s
